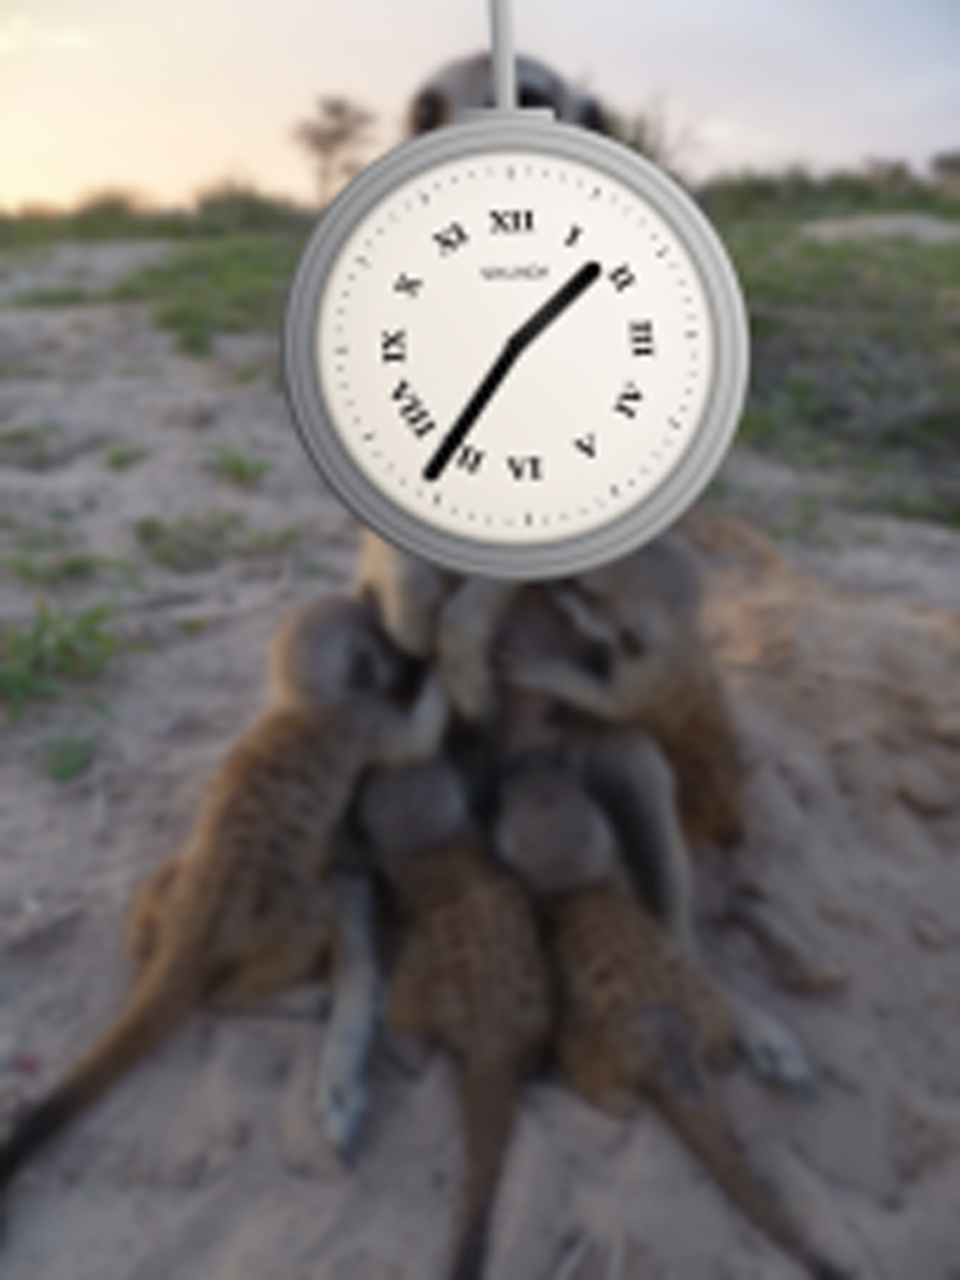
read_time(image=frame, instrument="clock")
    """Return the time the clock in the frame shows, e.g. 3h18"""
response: 1h36
